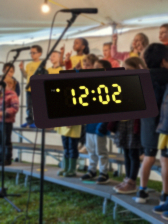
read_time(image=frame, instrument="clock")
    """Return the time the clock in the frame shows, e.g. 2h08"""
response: 12h02
